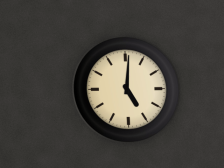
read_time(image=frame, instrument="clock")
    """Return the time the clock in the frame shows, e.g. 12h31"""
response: 5h01
